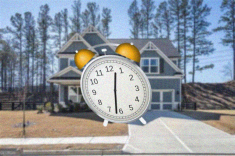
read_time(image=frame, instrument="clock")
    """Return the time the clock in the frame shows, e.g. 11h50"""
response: 12h32
